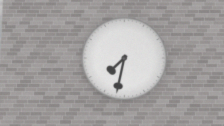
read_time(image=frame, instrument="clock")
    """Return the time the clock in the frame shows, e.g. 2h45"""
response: 7h32
